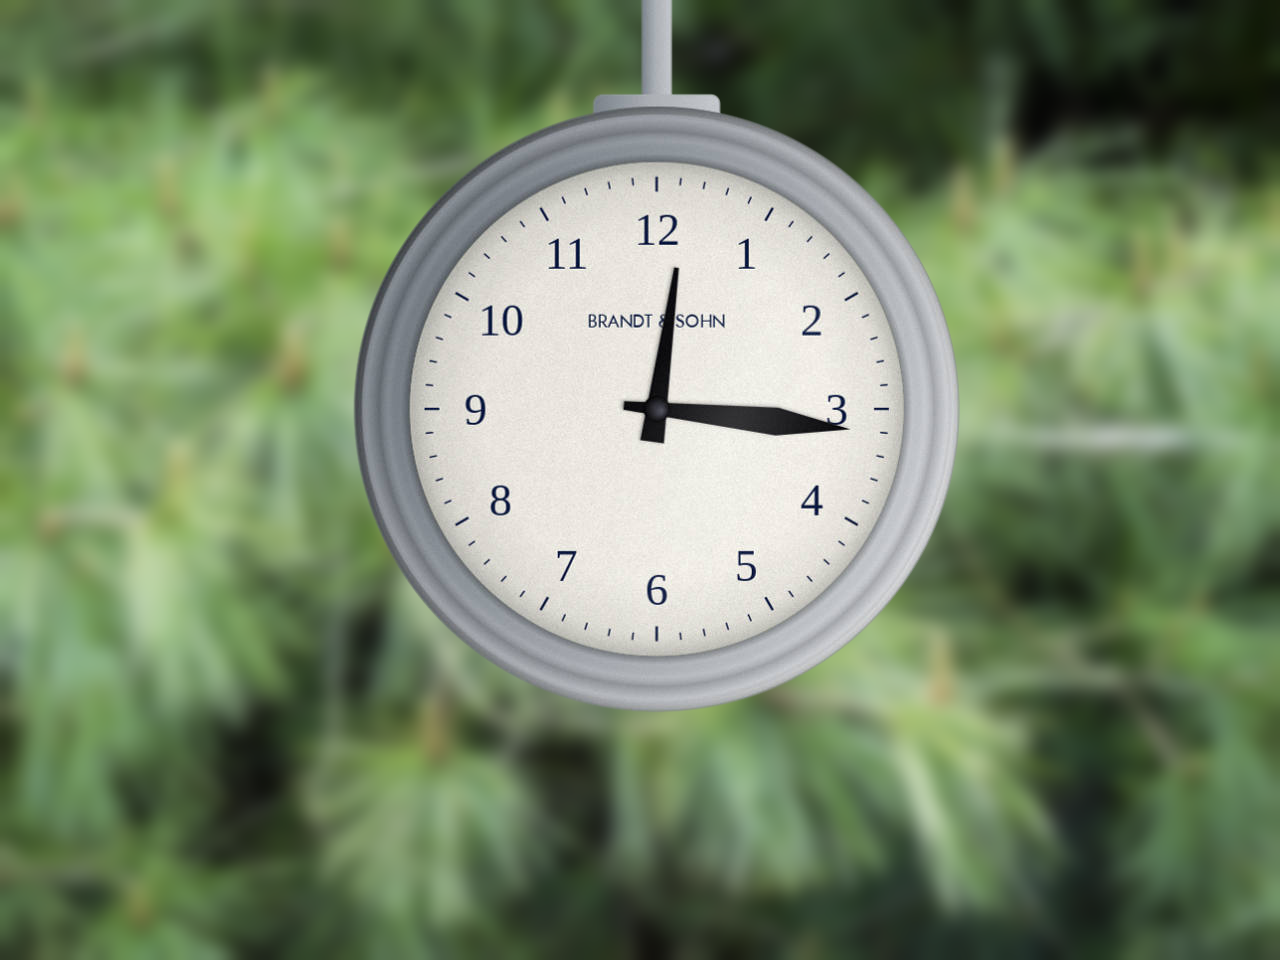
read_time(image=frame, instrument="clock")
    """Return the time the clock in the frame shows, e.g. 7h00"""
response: 12h16
